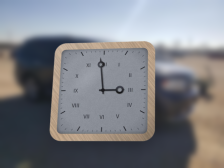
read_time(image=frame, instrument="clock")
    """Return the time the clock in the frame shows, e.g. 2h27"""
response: 2h59
